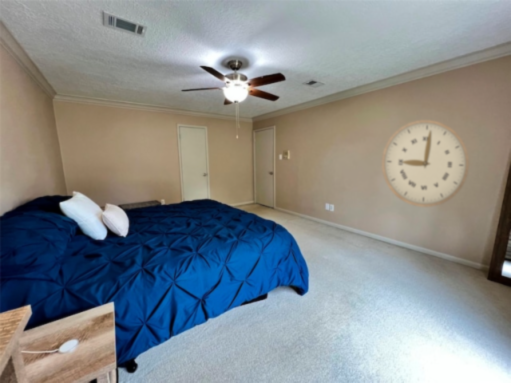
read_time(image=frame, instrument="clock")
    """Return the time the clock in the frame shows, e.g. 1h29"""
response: 9h01
